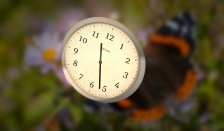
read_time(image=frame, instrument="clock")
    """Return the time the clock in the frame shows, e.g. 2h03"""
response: 11h27
